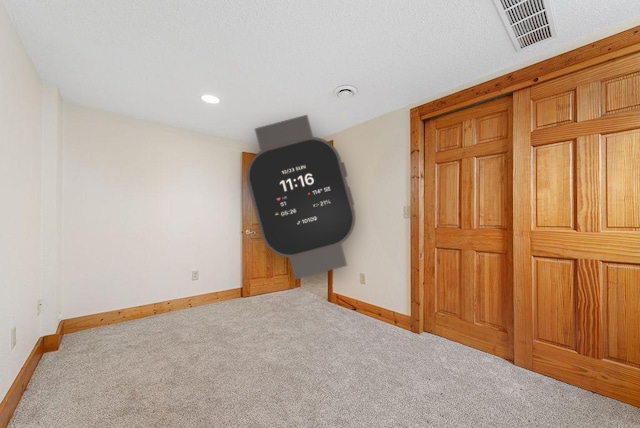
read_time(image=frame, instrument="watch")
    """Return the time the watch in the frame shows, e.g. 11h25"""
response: 11h16
